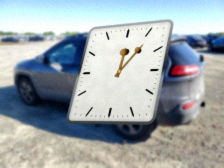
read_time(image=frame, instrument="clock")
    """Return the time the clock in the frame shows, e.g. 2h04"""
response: 12h06
